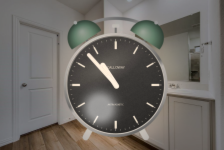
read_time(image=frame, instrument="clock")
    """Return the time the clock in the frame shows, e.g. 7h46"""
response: 10h53
